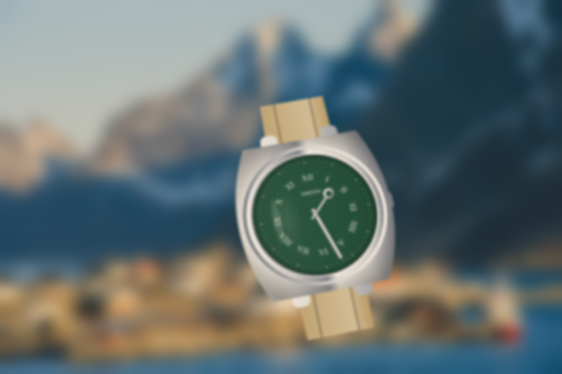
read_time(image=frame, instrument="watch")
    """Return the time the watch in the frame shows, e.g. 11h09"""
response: 1h27
